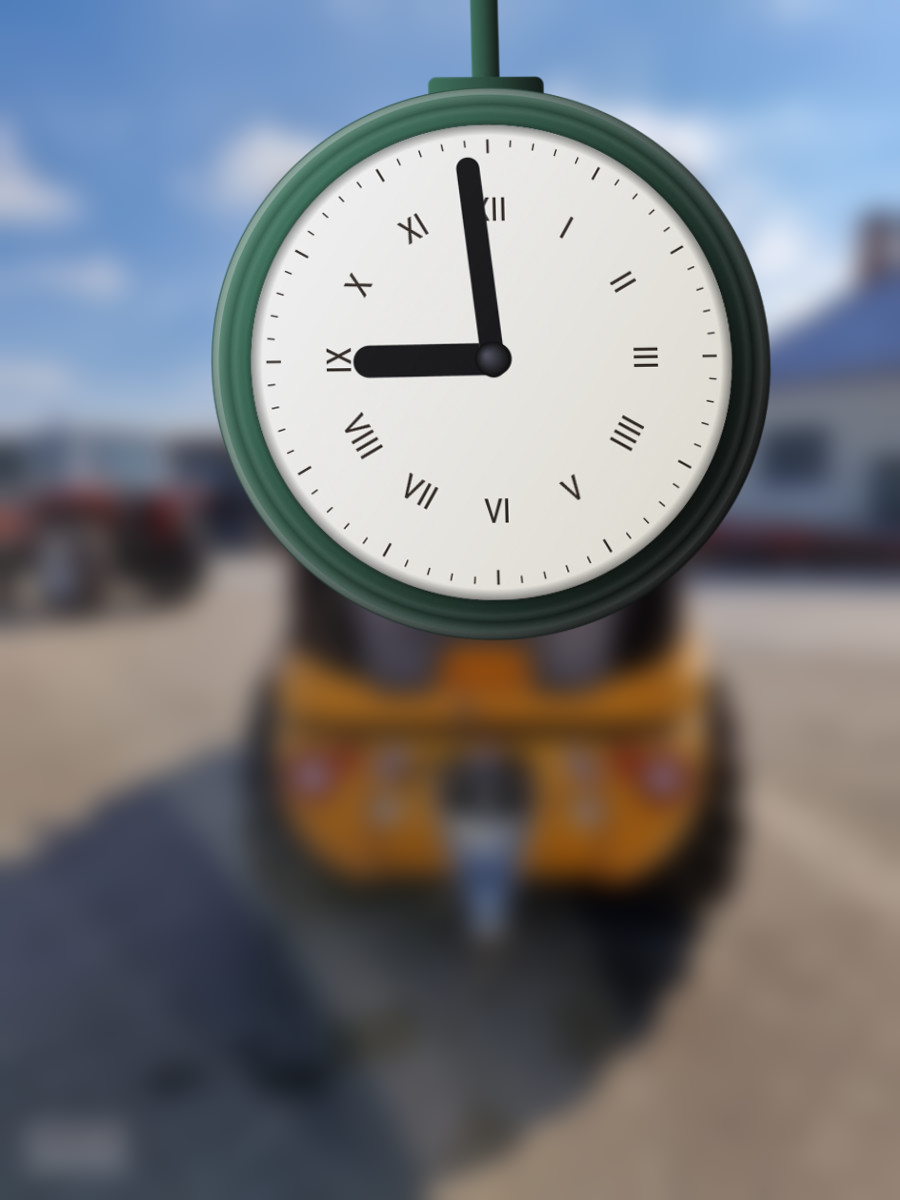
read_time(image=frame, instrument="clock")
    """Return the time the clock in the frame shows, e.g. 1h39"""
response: 8h59
